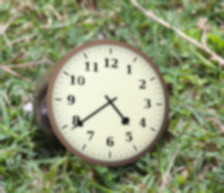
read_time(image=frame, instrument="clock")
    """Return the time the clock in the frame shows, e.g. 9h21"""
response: 4h39
